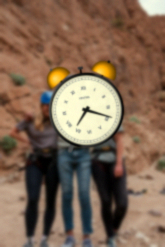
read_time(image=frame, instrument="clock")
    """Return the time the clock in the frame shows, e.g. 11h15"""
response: 7h19
